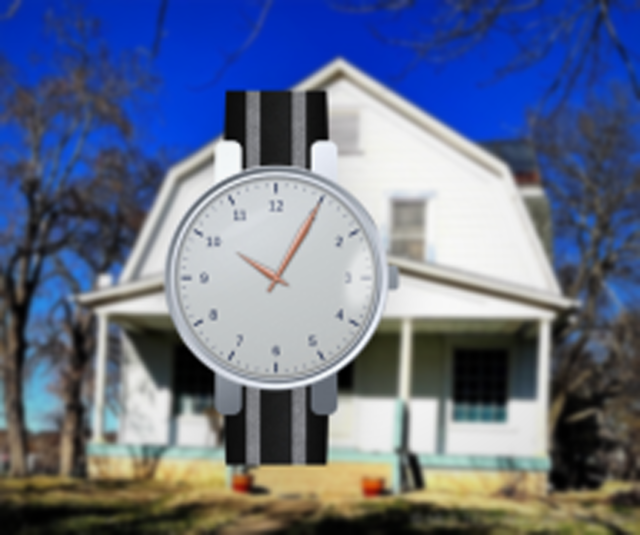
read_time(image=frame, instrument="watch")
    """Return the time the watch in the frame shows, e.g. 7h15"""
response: 10h05
